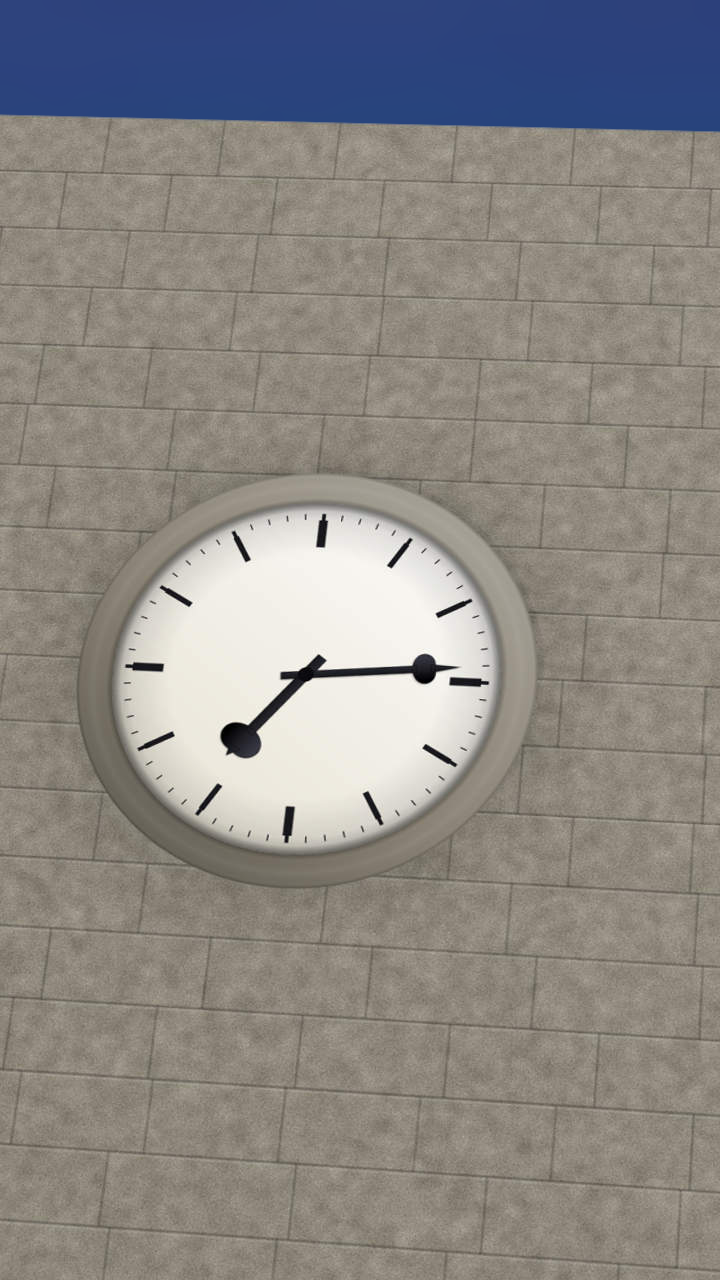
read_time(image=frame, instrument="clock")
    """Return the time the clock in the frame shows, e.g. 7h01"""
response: 7h14
